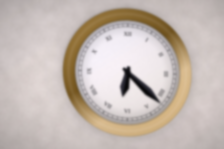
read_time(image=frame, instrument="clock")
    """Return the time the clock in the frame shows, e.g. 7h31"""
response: 6h22
